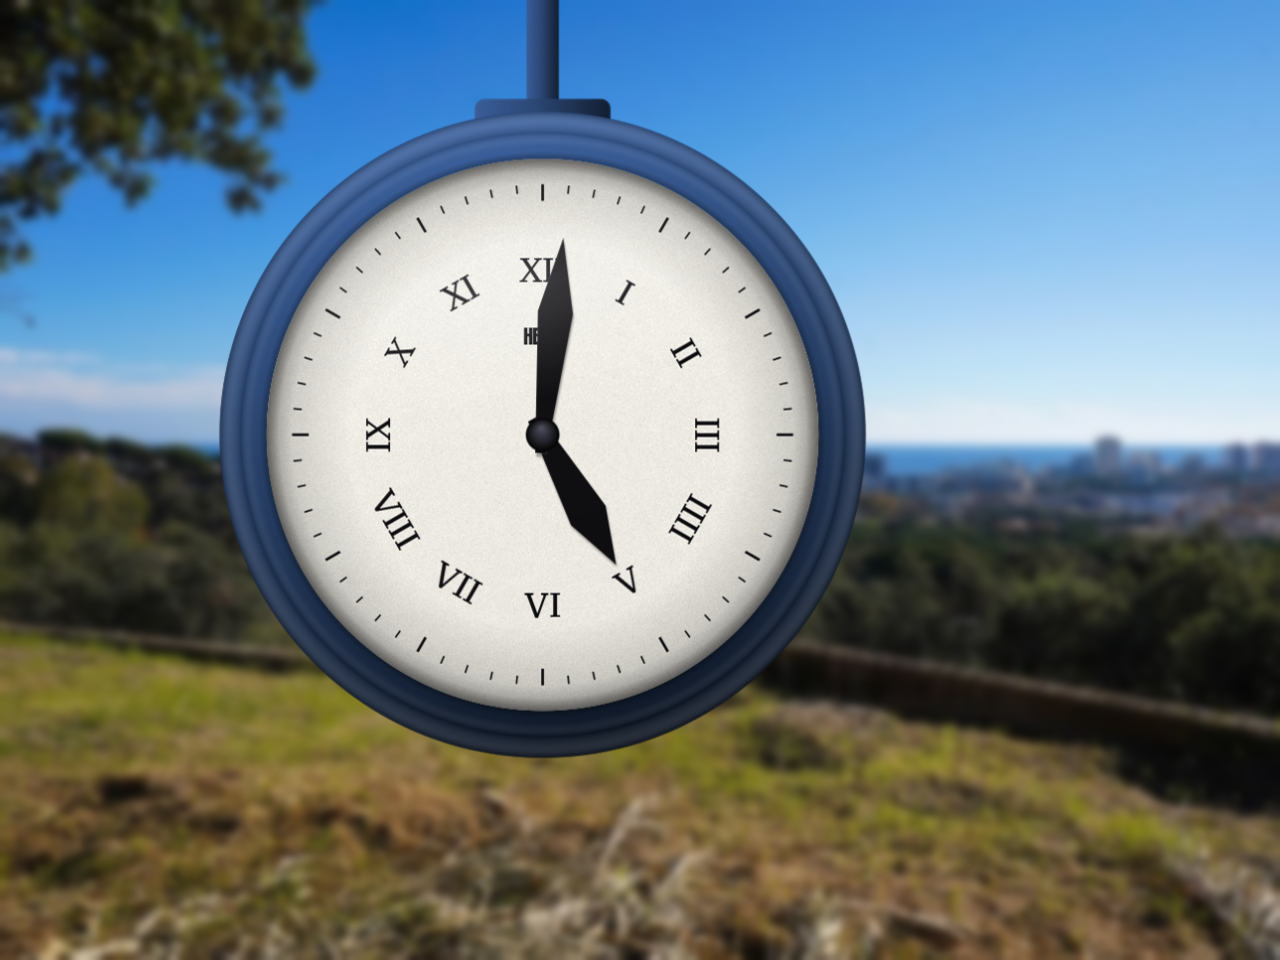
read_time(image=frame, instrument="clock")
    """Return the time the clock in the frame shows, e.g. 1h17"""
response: 5h01
